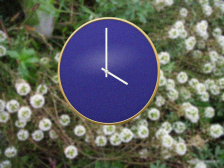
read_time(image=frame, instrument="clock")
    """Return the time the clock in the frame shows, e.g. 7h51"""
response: 4h00
